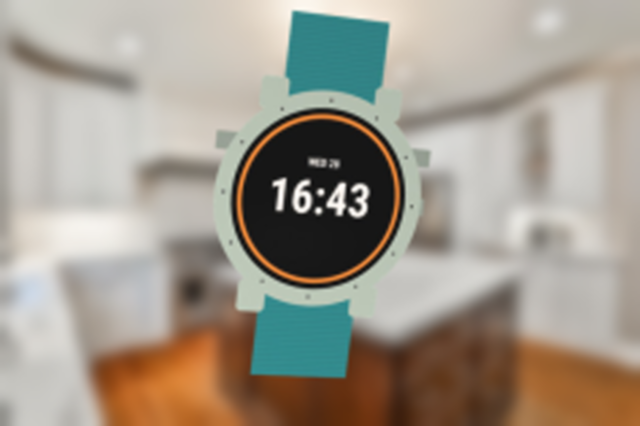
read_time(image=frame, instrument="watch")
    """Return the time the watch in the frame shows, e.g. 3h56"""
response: 16h43
